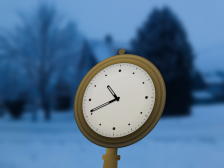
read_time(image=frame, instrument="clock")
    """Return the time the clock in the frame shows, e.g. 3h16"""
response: 10h41
